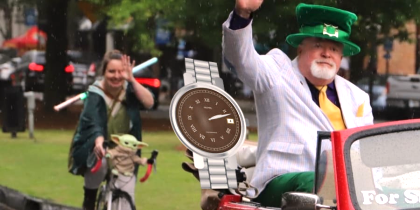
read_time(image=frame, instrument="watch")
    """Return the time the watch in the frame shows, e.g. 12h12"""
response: 2h12
